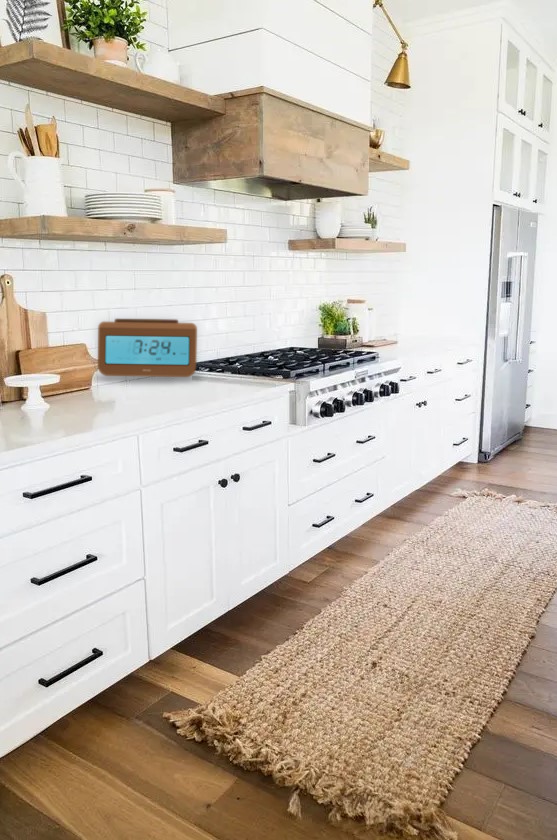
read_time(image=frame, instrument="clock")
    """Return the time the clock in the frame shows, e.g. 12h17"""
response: 7h24
